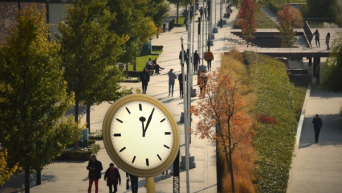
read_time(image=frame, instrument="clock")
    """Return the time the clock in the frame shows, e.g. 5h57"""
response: 12h05
